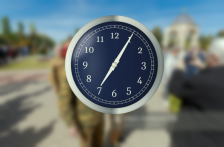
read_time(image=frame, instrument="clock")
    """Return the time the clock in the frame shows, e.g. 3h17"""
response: 7h05
